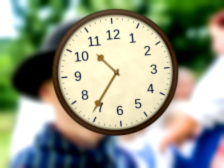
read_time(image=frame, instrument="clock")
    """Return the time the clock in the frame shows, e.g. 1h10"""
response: 10h36
